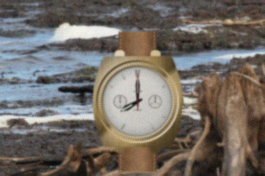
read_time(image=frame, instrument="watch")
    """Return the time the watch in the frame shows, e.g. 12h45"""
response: 8h00
